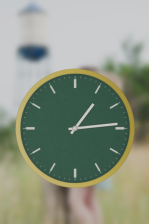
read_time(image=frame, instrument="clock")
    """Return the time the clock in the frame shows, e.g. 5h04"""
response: 1h14
